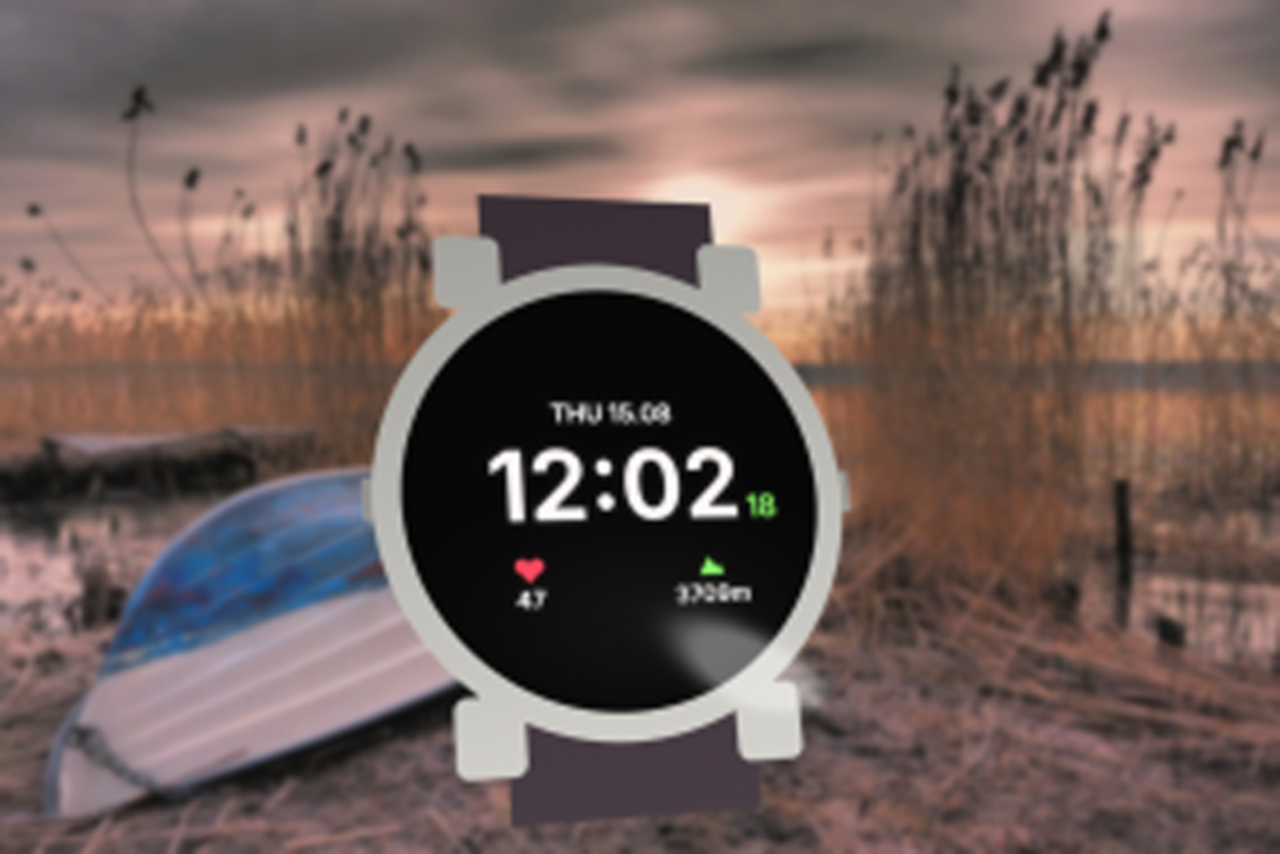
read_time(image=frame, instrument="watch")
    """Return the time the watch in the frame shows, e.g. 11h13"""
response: 12h02
